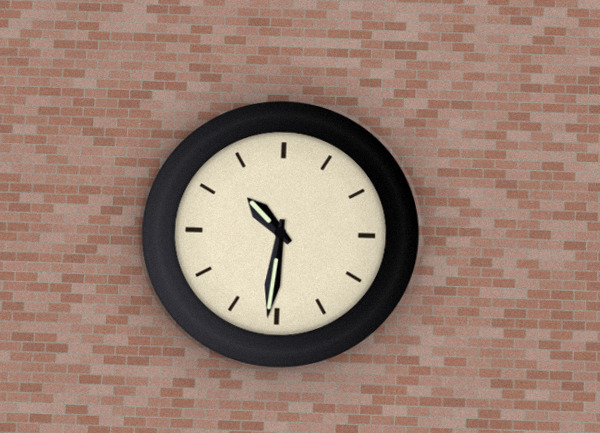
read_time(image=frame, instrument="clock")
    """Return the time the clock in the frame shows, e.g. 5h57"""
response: 10h31
